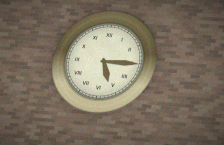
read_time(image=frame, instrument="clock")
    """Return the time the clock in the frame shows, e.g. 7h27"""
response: 5h15
